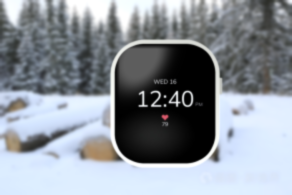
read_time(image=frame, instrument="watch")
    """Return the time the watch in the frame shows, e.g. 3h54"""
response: 12h40
